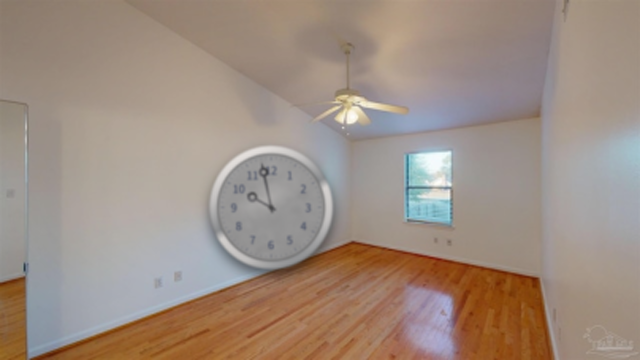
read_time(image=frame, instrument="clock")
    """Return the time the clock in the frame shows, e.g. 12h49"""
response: 9h58
